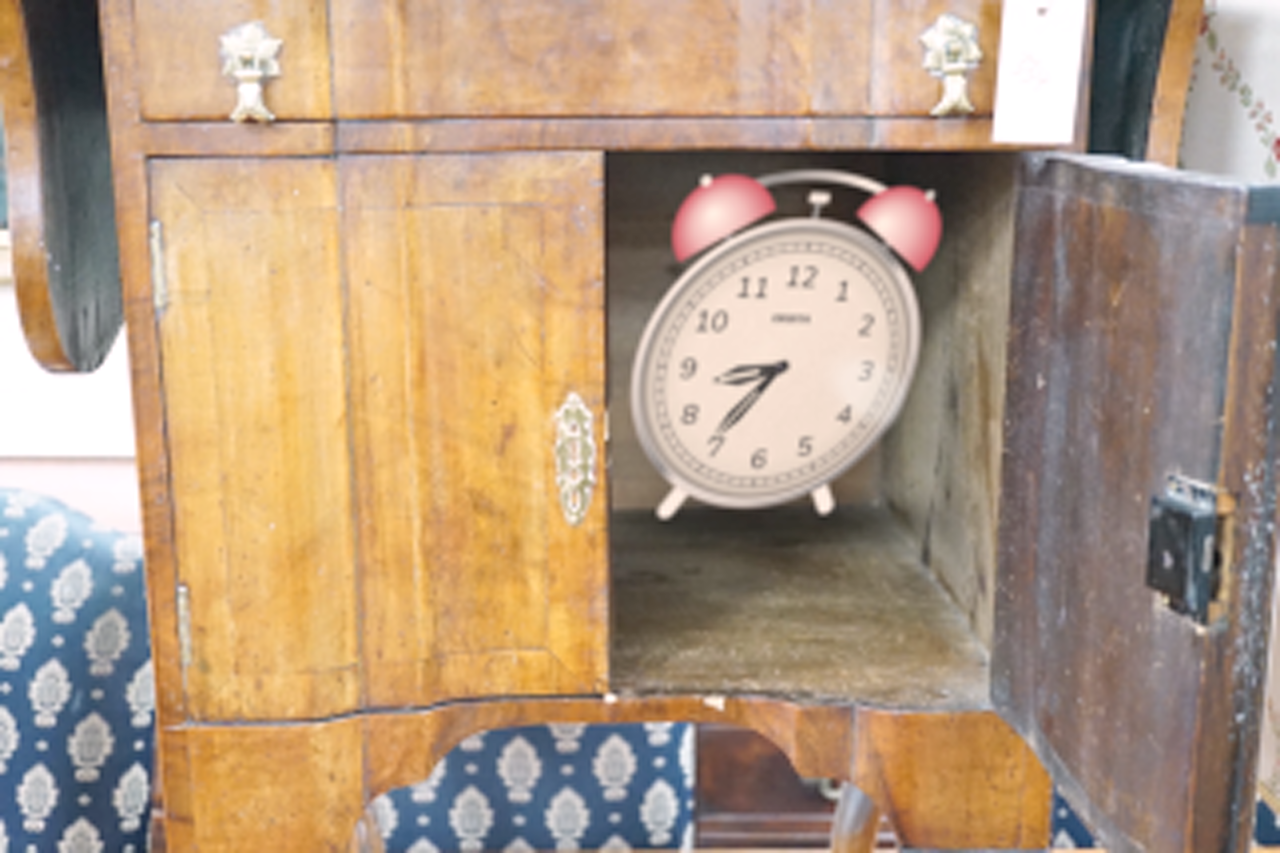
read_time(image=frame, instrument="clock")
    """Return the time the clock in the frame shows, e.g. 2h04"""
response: 8h36
